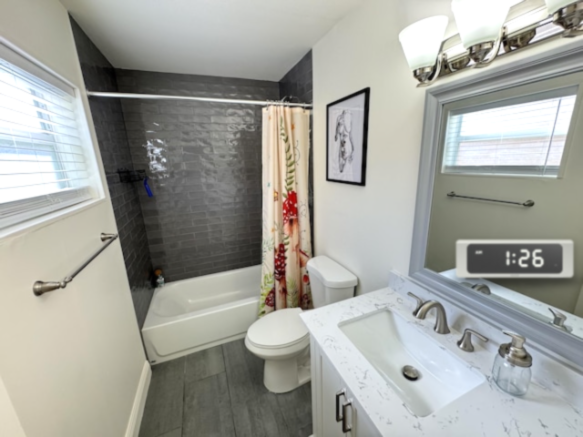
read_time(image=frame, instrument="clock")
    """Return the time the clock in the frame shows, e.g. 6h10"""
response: 1h26
